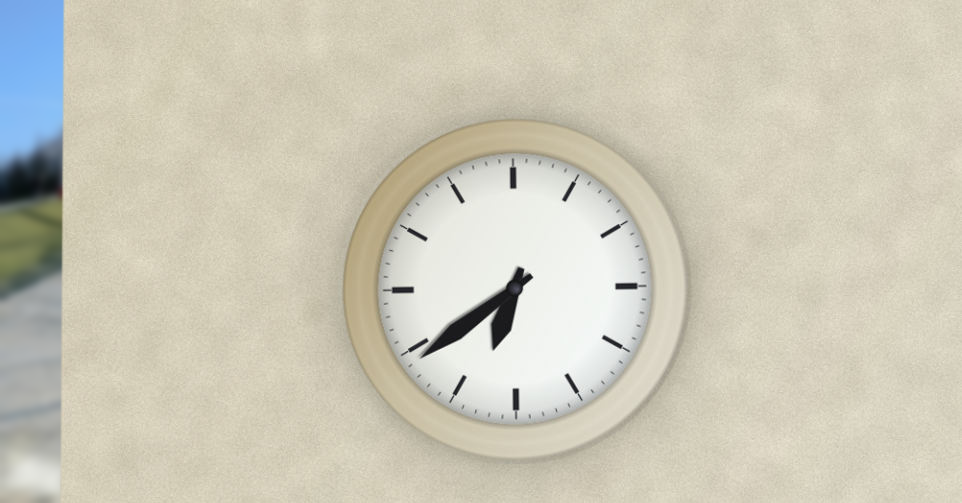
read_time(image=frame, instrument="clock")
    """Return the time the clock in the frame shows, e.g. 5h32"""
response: 6h39
